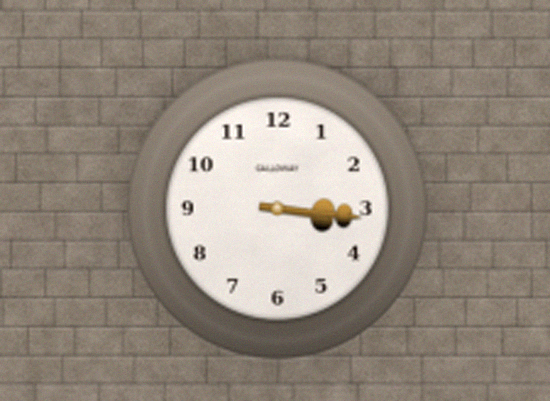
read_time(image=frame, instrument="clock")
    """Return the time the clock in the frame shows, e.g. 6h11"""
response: 3h16
